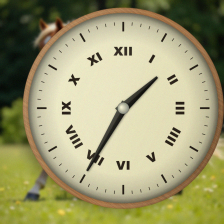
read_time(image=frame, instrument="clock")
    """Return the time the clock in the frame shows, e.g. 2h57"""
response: 1h35
